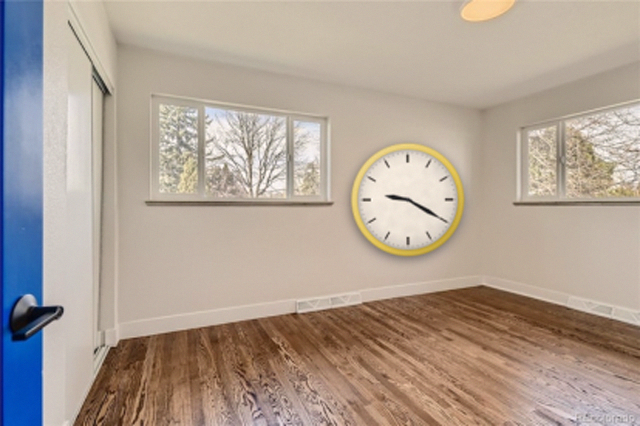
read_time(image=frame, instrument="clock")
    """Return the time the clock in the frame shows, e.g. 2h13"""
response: 9h20
